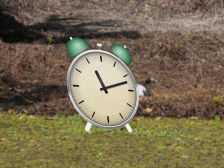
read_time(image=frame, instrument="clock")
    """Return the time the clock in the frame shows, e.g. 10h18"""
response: 11h12
